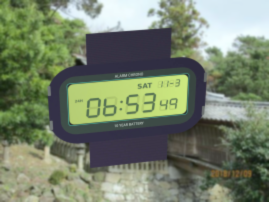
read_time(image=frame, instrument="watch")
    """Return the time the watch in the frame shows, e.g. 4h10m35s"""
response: 6h53m49s
